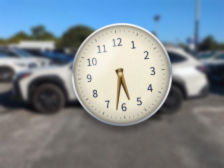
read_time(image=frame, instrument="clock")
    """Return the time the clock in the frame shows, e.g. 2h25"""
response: 5h32
